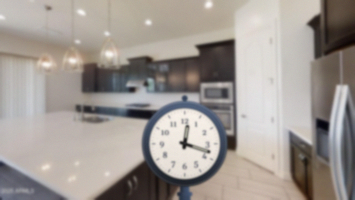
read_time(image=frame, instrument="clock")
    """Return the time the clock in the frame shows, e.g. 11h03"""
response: 12h18
